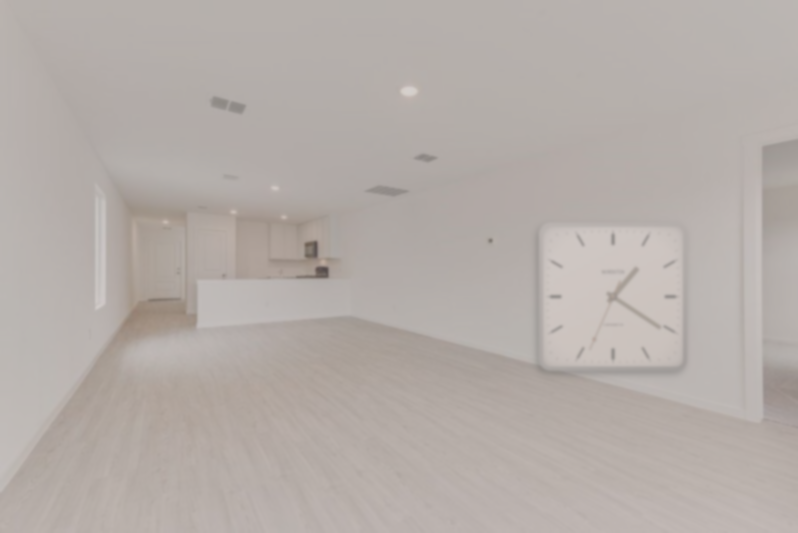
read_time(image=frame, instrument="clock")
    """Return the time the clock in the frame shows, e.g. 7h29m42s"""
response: 1h20m34s
